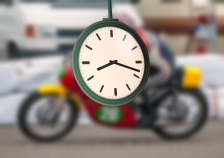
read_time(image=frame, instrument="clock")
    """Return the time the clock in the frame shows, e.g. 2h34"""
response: 8h18
